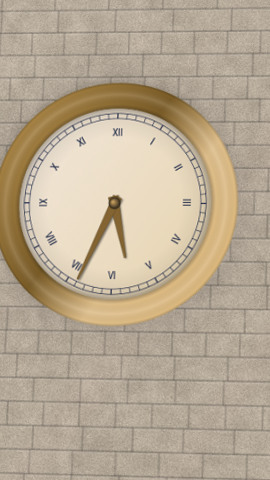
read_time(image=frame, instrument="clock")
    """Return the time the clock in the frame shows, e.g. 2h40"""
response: 5h34
